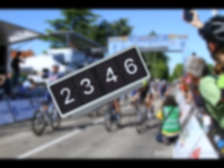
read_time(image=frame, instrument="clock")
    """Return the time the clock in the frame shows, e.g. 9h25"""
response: 23h46
